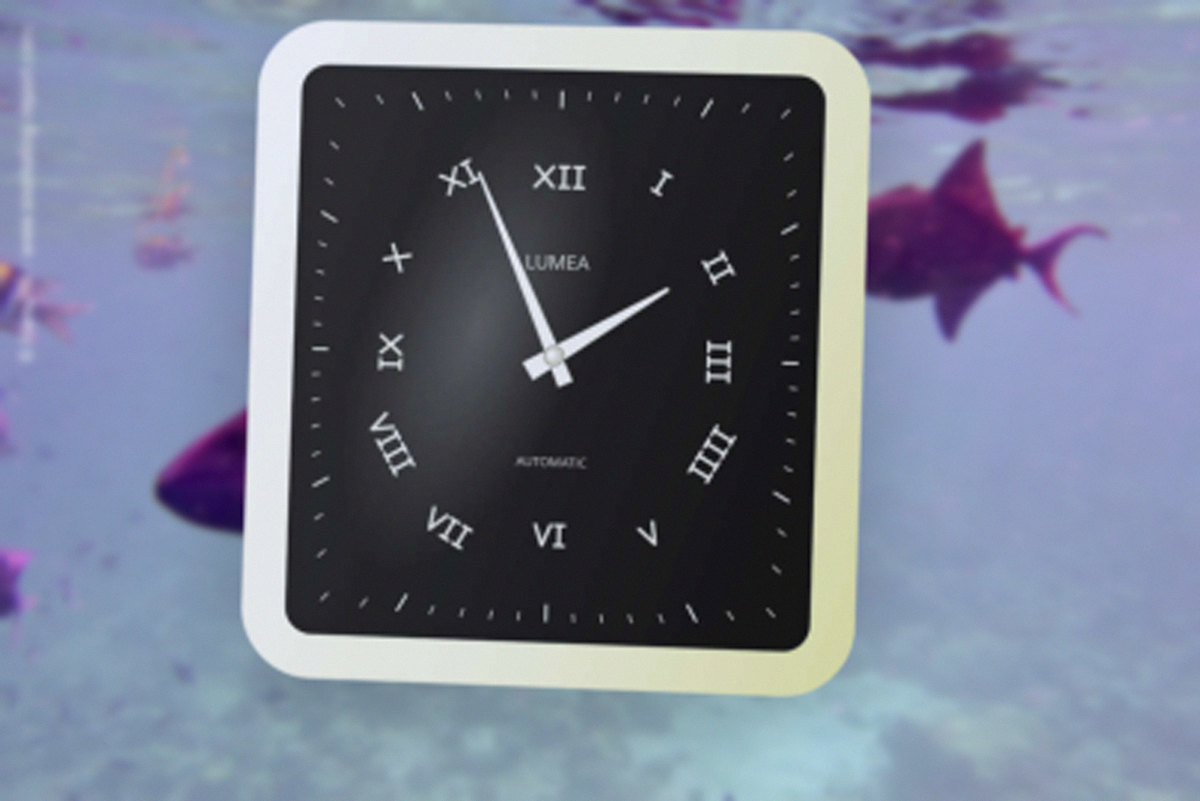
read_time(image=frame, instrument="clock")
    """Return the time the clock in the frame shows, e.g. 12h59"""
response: 1h56
